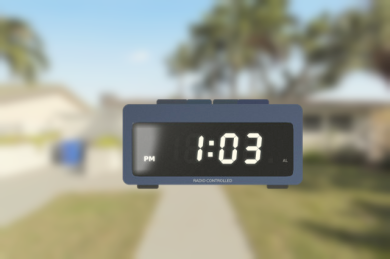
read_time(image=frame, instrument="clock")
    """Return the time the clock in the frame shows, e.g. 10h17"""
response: 1h03
